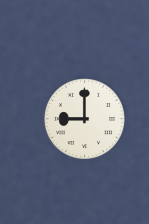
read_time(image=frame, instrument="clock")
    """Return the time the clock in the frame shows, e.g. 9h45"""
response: 9h00
